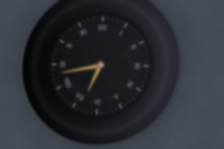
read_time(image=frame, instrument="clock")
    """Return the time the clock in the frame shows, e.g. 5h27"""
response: 6h43
